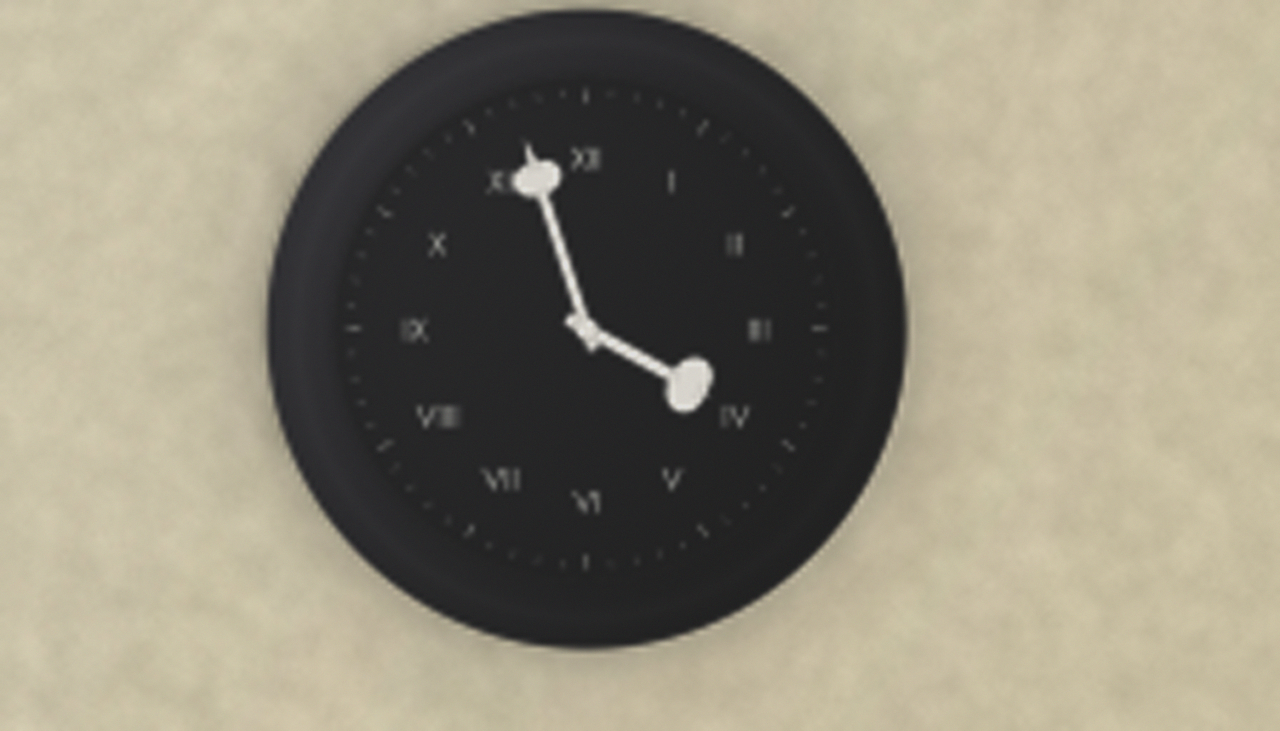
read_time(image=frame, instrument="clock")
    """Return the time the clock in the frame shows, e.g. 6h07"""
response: 3h57
